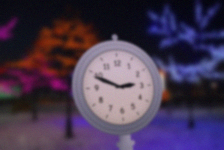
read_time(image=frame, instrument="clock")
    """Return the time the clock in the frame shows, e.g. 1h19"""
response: 2h49
